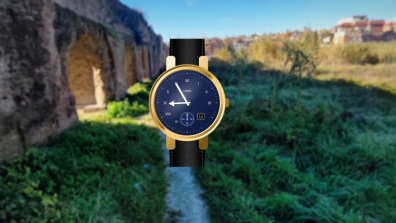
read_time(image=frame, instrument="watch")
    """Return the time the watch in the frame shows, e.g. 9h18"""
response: 8h55
